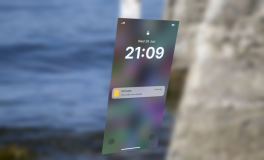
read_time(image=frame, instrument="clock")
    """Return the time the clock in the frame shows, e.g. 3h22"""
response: 21h09
